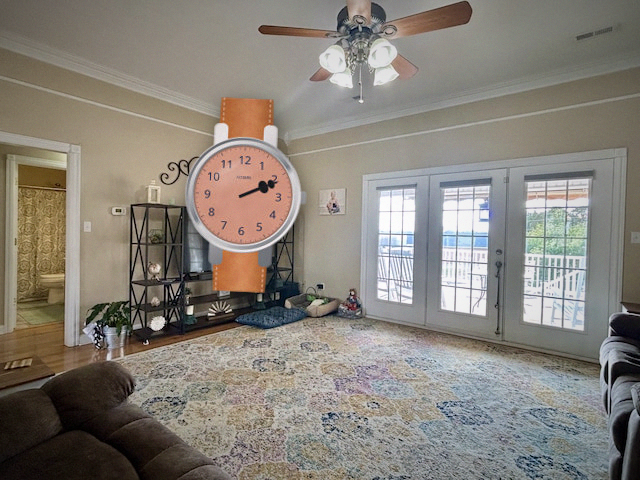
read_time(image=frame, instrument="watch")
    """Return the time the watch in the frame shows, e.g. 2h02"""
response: 2h11
